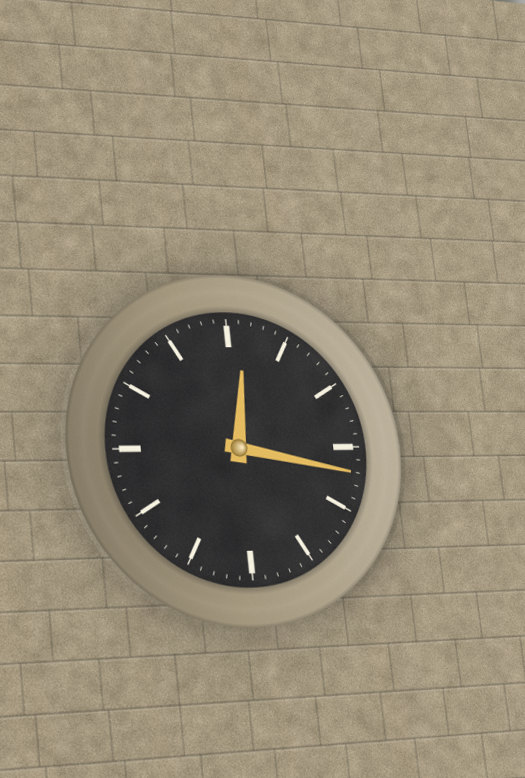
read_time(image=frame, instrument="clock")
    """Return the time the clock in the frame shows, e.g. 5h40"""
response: 12h17
